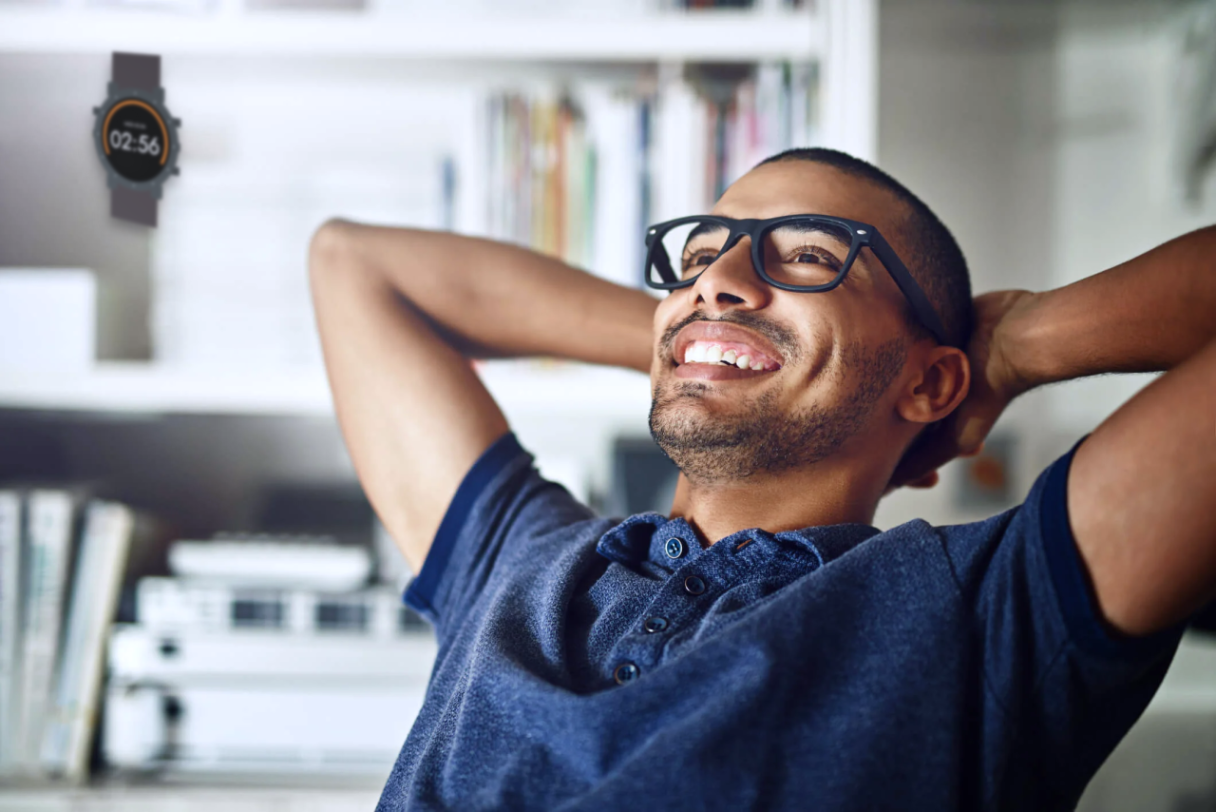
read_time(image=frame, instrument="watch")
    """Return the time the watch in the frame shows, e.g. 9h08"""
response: 2h56
